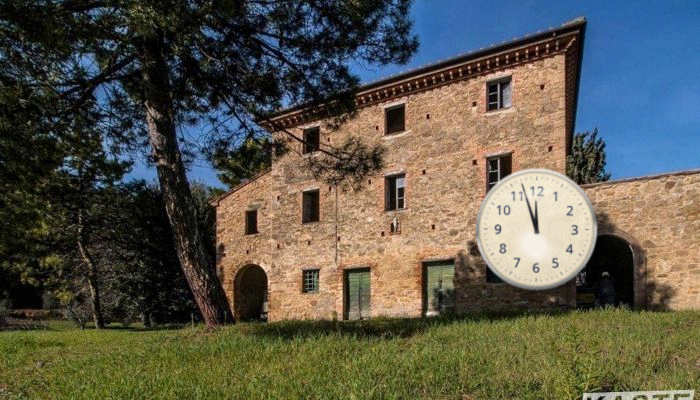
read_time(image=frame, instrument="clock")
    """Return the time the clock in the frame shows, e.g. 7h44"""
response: 11h57
